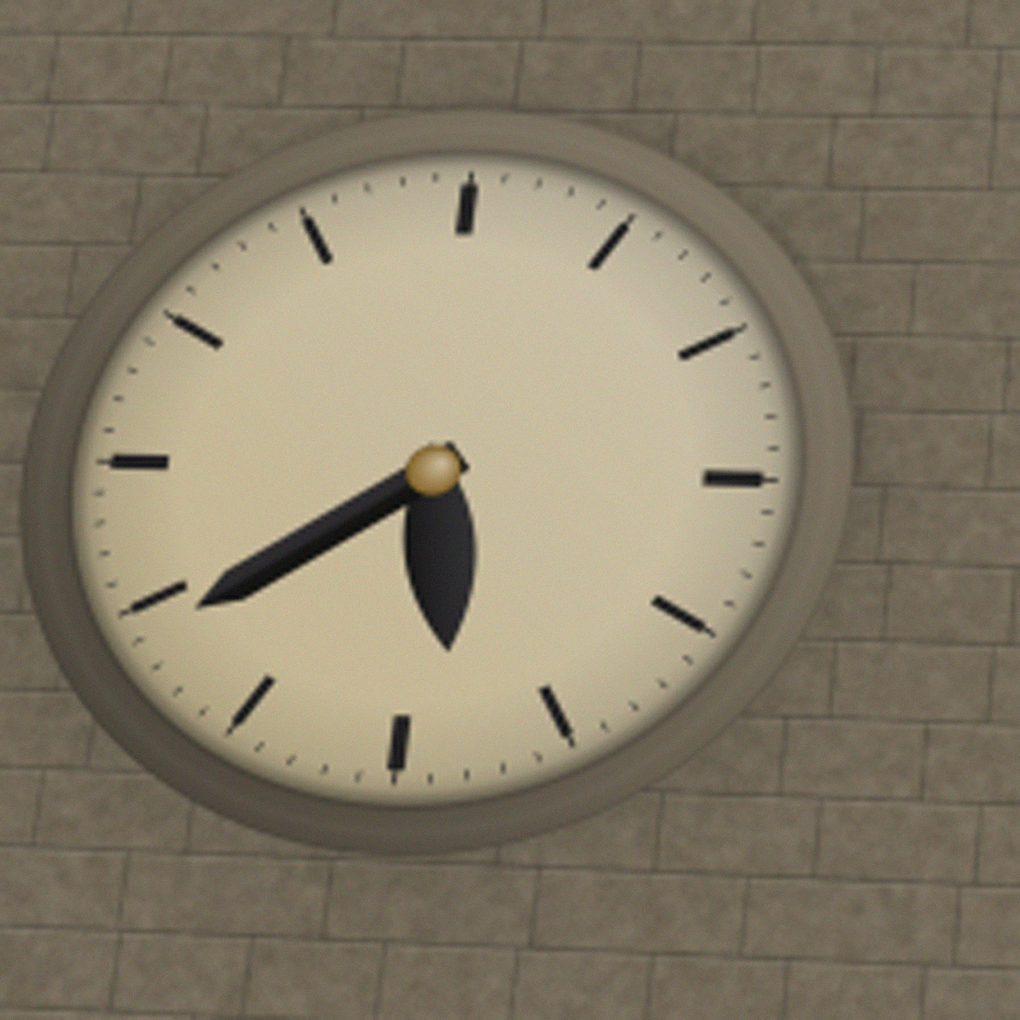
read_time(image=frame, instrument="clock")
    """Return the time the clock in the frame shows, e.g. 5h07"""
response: 5h39
